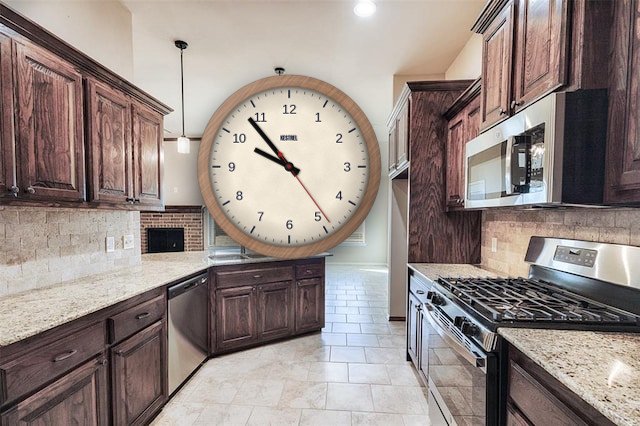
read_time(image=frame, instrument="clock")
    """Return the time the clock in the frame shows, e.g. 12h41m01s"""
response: 9h53m24s
